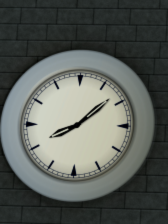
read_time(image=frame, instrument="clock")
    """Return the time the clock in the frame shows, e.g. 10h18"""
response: 8h08
